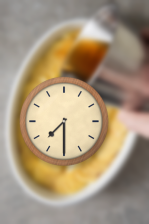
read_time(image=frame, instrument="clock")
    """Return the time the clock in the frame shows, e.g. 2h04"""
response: 7h30
